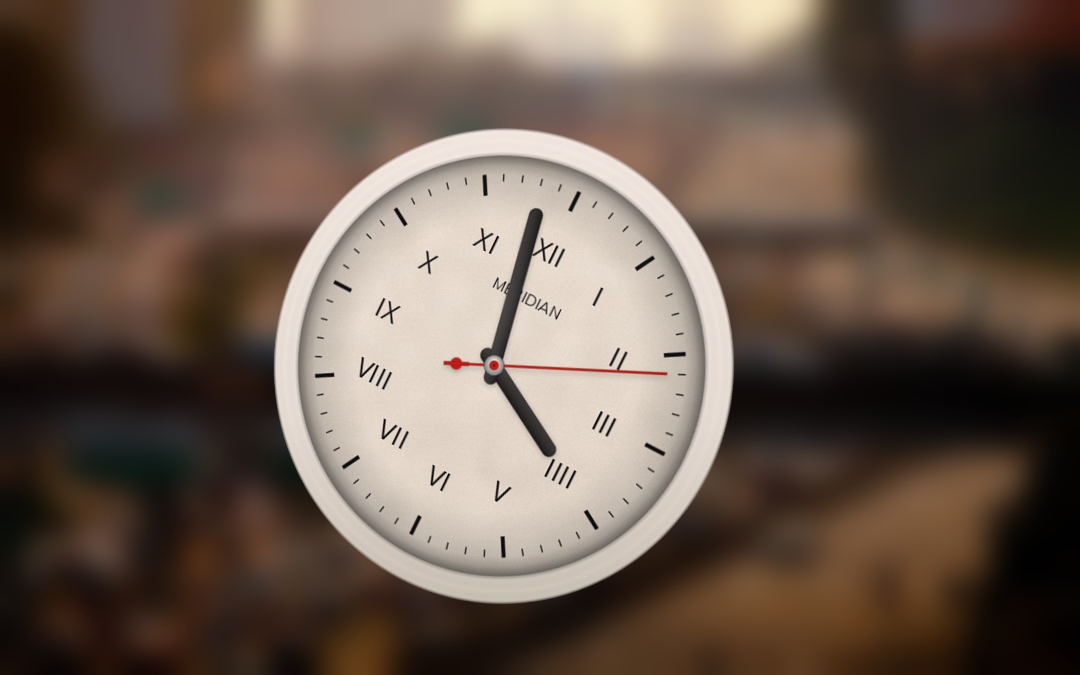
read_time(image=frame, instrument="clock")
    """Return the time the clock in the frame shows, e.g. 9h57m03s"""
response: 3h58m11s
